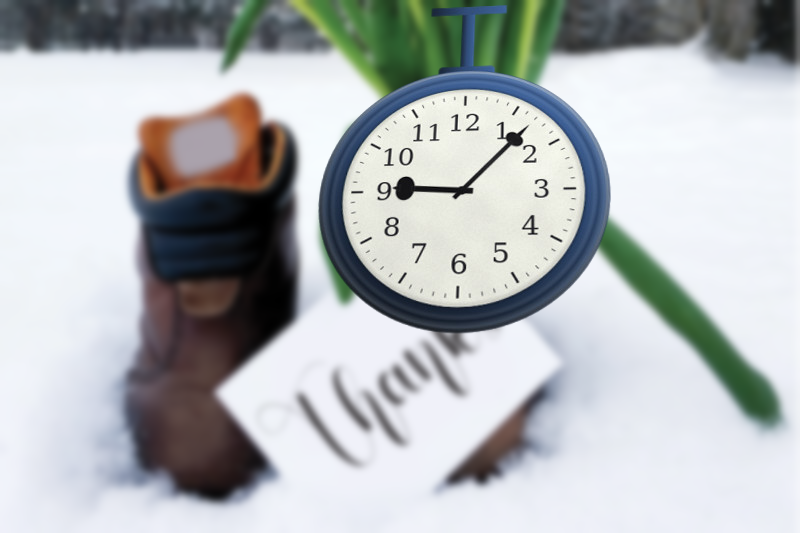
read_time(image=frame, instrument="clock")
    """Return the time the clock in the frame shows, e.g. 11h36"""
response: 9h07
